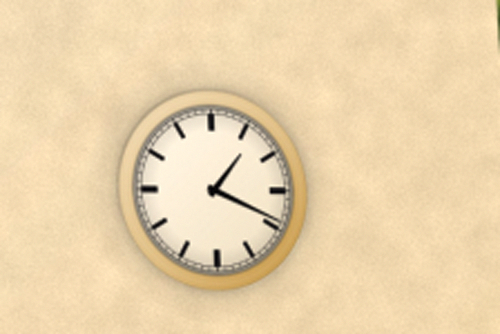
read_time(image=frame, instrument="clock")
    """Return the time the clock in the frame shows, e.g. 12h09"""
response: 1h19
